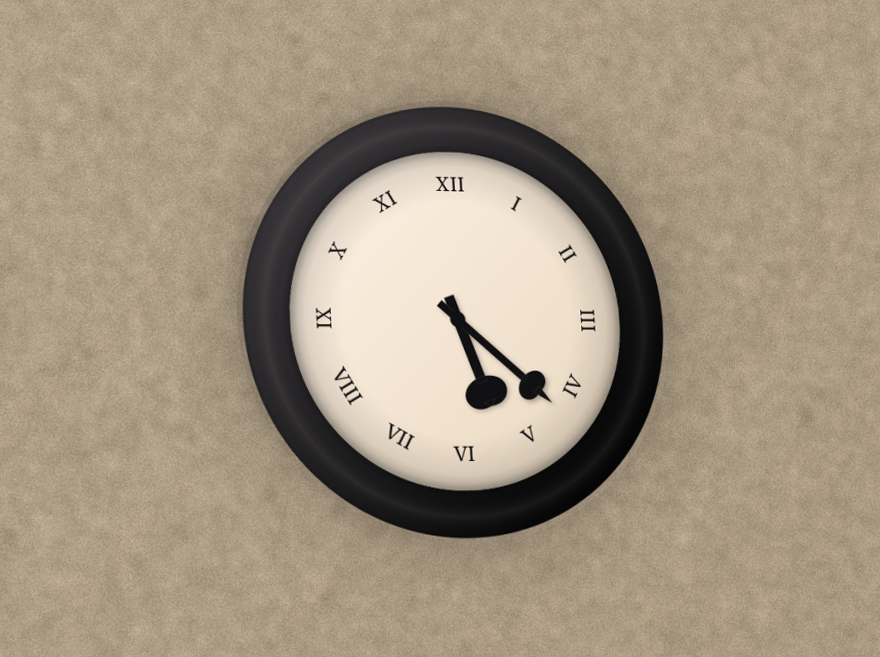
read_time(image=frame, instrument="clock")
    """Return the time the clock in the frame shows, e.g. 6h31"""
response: 5h22
